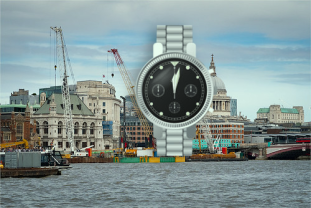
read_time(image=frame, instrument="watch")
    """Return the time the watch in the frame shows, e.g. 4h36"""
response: 12h02
